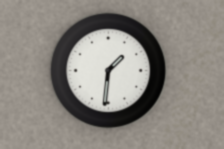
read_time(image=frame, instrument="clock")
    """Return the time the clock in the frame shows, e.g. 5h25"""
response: 1h31
